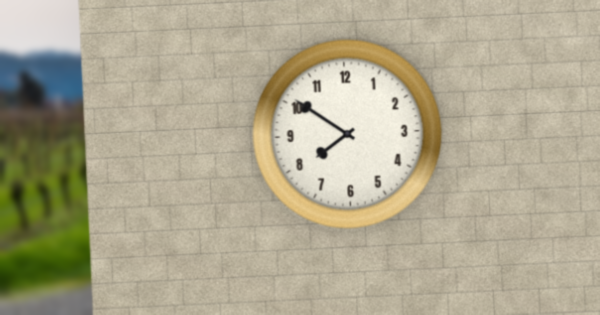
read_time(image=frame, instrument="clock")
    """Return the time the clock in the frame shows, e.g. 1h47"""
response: 7h51
